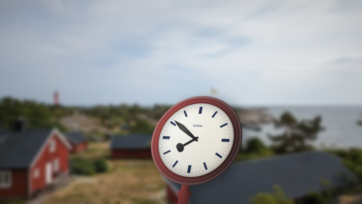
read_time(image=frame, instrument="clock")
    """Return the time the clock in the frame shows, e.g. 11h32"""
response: 7h51
